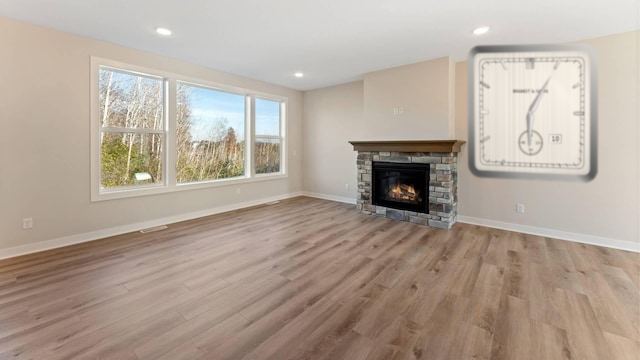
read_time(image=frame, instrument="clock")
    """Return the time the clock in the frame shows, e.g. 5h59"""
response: 6h05
